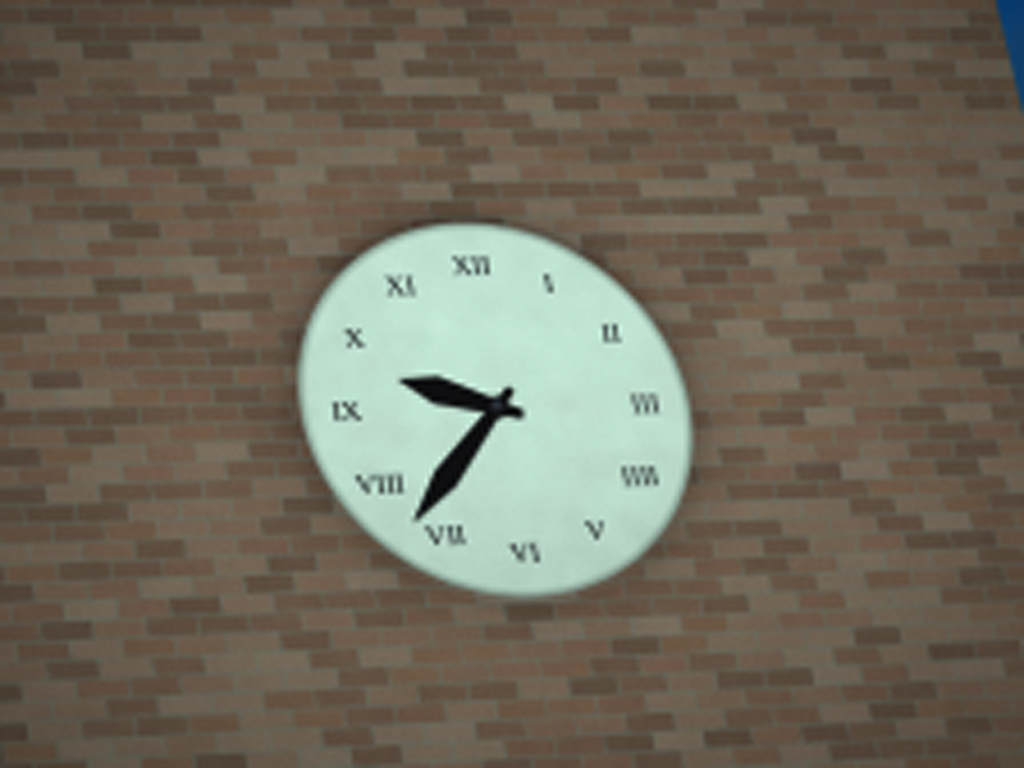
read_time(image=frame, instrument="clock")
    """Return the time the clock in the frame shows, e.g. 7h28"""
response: 9h37
